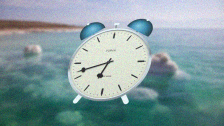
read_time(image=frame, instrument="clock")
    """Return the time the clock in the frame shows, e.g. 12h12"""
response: 6h42
